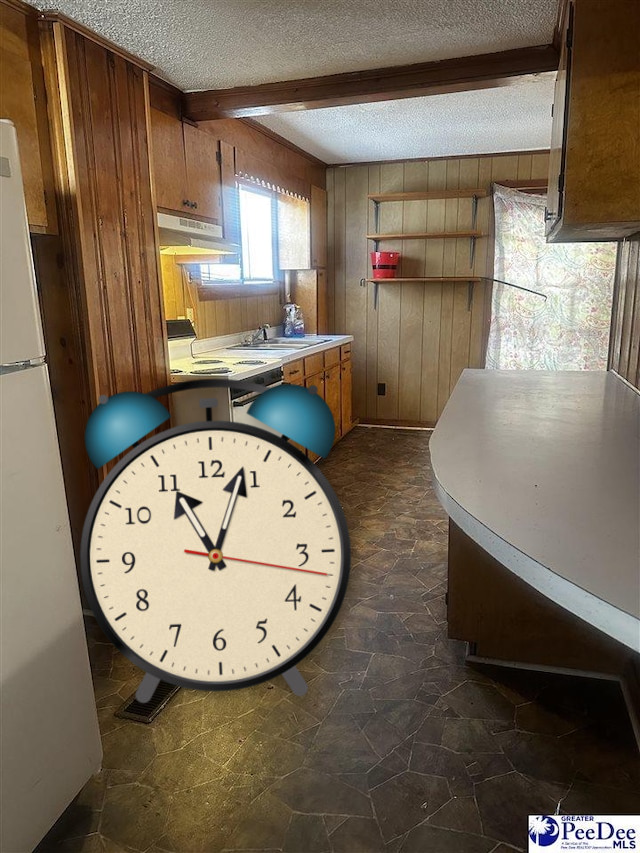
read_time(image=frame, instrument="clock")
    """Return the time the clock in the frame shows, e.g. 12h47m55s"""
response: 11h03m17s
